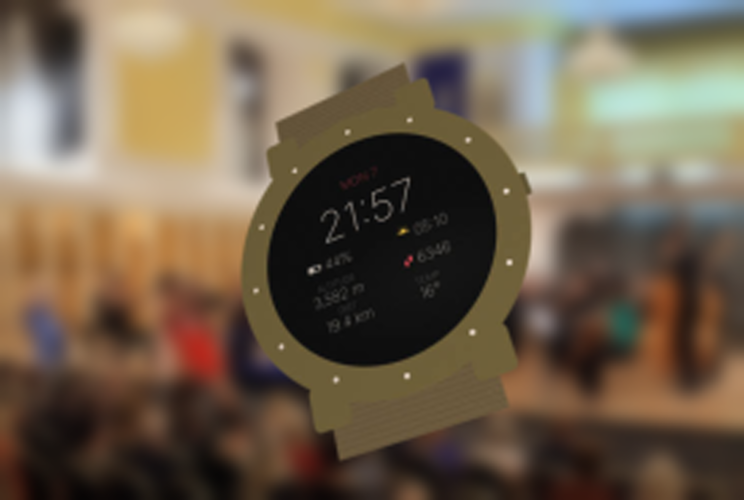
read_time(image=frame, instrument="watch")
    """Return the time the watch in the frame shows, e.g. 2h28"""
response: 21h57
